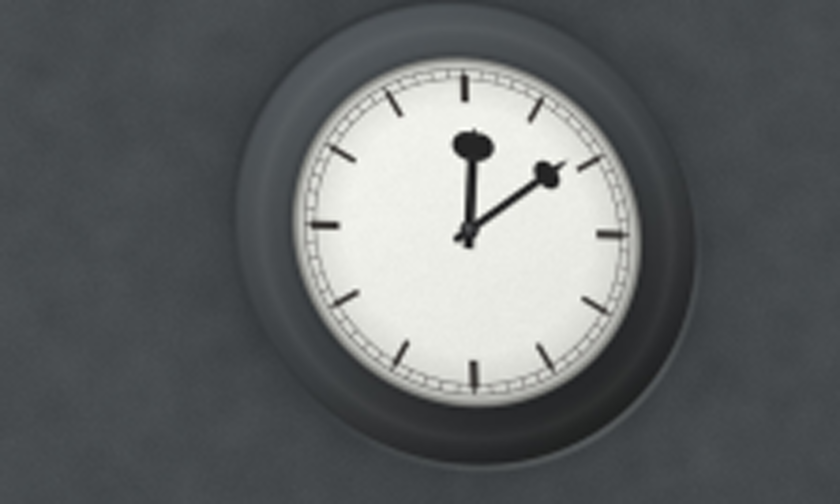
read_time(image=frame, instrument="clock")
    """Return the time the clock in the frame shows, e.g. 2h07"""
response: 12h09
